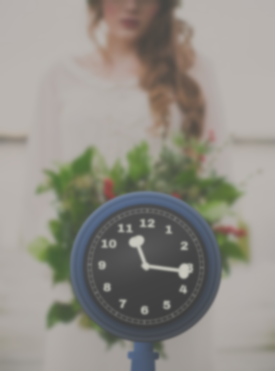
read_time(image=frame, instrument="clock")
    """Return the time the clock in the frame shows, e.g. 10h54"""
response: 11h16
